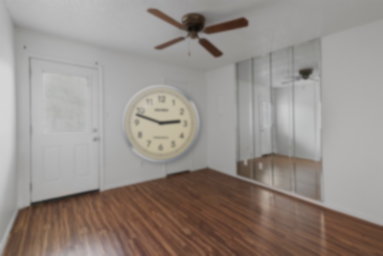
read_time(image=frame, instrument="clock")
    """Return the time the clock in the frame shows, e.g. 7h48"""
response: 2h48
